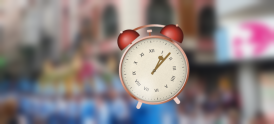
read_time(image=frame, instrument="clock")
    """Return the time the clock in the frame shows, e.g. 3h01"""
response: 1h08
